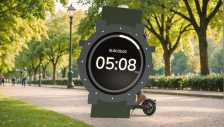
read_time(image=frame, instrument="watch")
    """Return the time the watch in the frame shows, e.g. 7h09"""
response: 5h08
